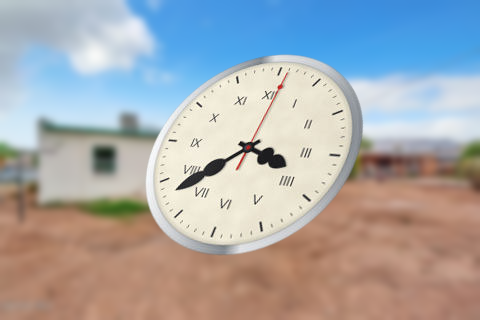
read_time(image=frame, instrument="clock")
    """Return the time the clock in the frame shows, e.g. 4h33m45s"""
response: 3h38m01s
